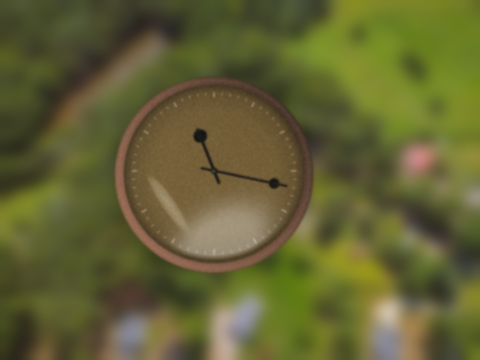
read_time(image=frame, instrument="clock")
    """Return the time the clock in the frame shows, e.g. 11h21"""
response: 11h17
